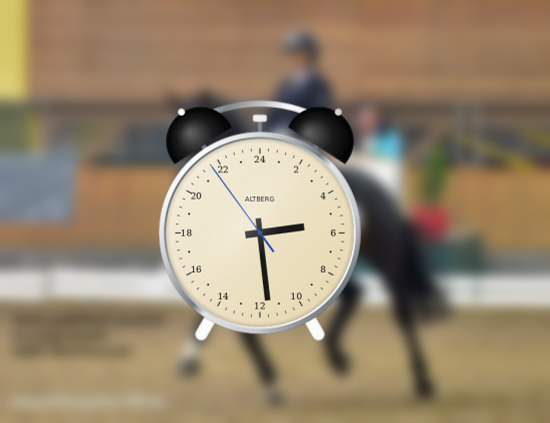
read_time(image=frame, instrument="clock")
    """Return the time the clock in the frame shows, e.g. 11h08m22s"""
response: 5h28m54s
